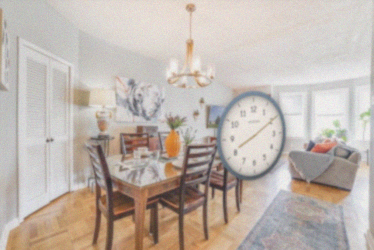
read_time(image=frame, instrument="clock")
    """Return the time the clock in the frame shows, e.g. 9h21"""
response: 8h10
